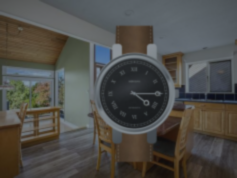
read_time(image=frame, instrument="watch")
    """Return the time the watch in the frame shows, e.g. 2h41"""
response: 4h15
